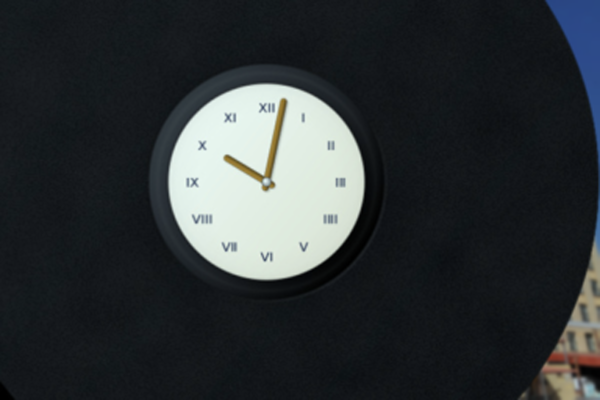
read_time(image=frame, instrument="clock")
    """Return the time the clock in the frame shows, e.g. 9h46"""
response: 10h02
